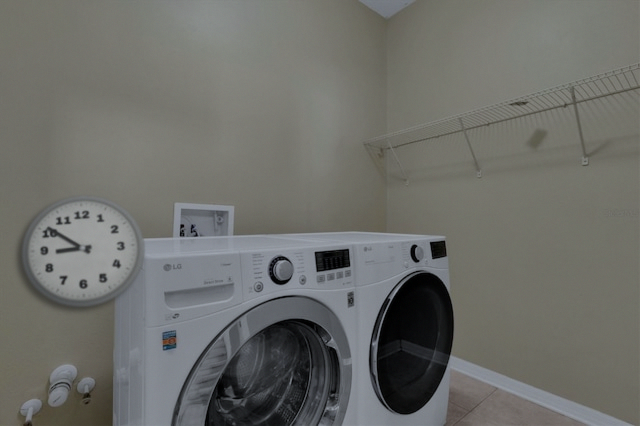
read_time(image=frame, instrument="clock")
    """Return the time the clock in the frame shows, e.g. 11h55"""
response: 8h51
